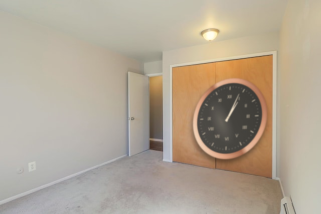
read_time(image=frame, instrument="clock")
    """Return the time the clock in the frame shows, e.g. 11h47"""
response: 1h04
